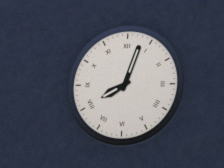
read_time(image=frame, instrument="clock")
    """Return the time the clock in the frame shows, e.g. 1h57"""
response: 8h03
